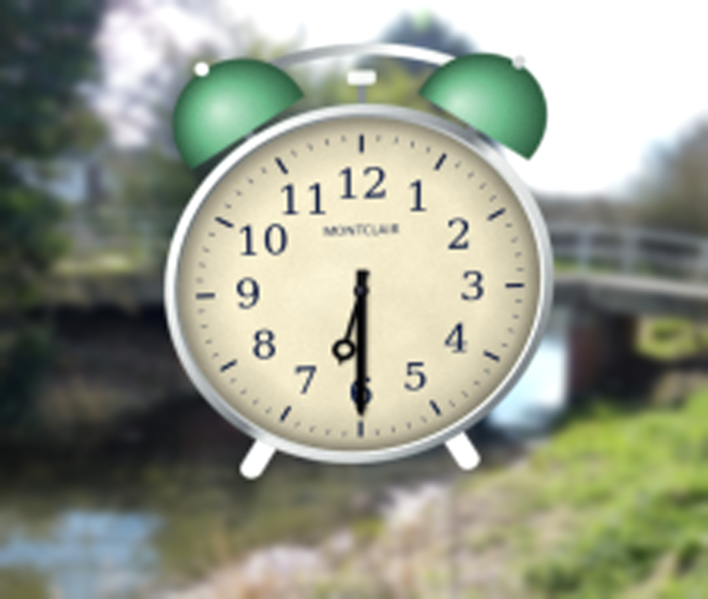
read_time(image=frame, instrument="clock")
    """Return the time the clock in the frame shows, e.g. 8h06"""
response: 6h30
